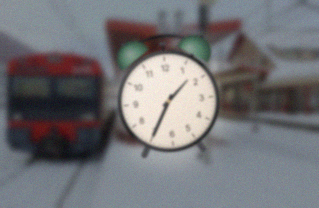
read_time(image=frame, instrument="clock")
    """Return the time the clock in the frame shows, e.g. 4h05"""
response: 1h35
